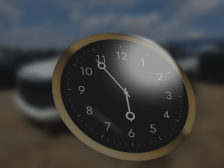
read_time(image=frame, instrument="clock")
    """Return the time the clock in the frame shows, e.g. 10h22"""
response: 5h54
